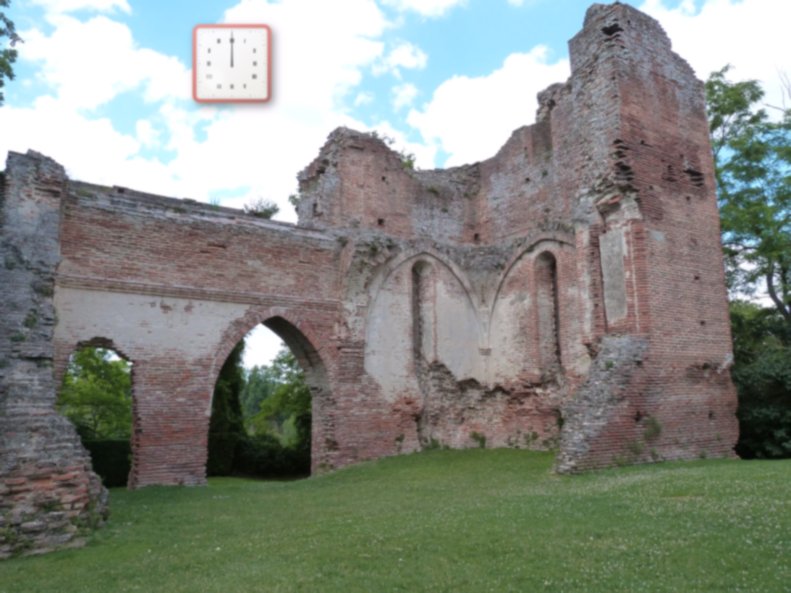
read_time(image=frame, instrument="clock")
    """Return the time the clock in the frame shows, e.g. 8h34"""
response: 12h00
